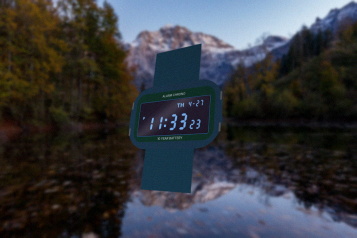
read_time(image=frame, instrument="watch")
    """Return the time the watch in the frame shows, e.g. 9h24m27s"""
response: 11h33m23s
